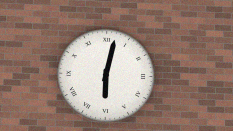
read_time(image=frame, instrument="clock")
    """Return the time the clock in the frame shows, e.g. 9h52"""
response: 6h02
